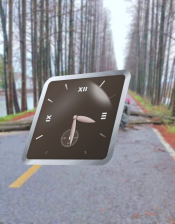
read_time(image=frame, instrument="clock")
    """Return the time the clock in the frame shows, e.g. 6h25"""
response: 3h29
